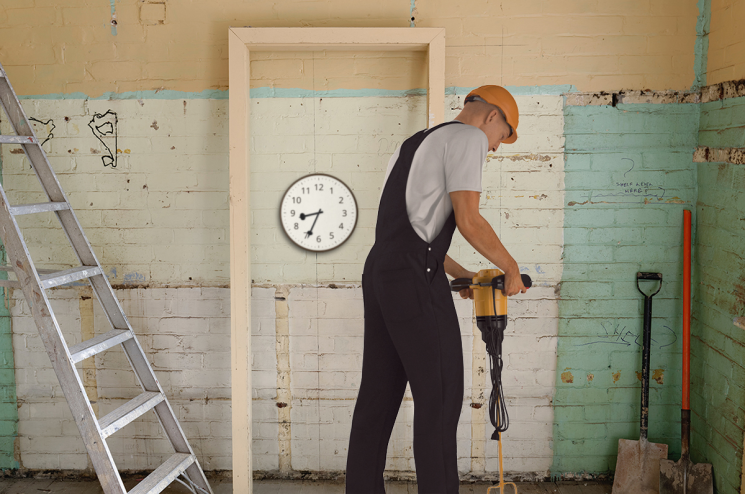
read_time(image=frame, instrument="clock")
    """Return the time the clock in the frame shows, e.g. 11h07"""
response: 8h34
